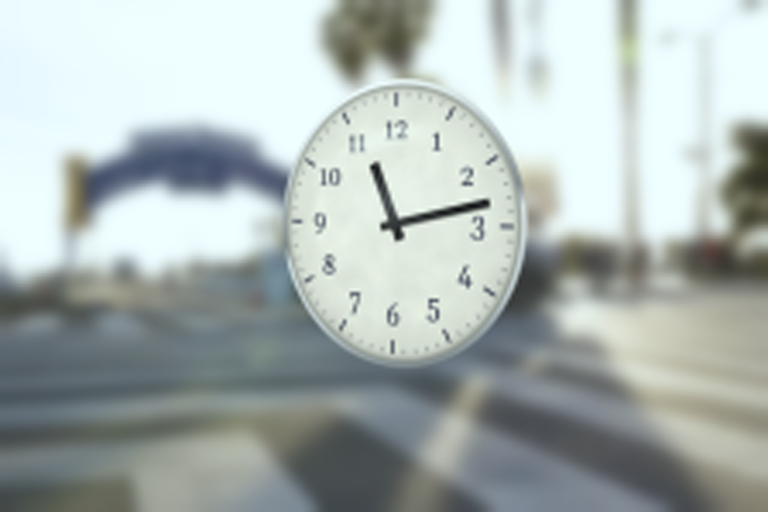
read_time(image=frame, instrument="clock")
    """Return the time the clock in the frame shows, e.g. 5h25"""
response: 11h13
